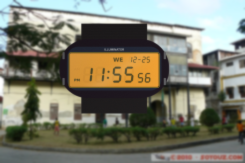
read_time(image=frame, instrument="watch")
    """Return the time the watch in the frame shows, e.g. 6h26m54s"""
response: 11h55m56s
